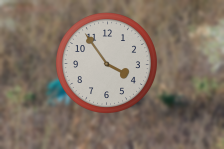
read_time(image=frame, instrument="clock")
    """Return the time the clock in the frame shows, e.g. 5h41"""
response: 3h54
